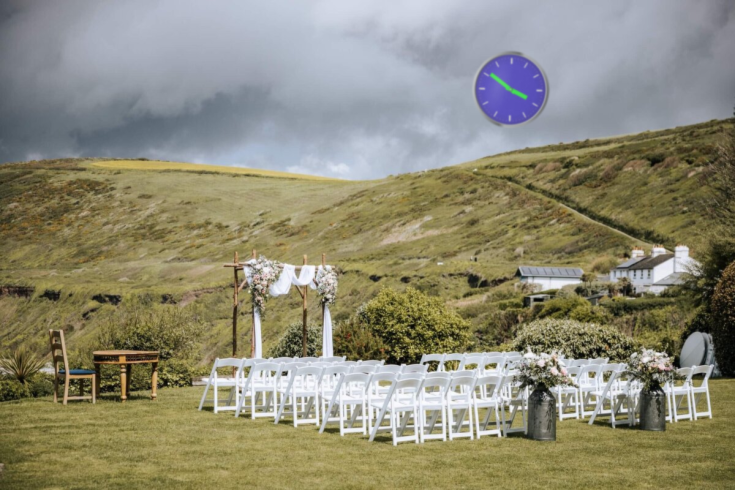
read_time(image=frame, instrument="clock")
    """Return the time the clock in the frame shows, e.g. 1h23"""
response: 3h51
